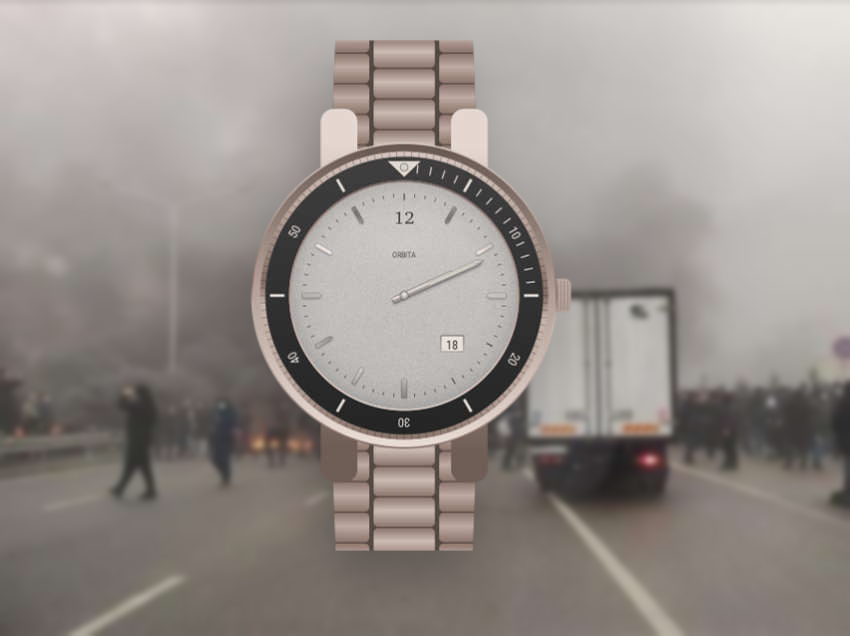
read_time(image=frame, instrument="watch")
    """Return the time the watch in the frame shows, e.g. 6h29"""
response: 2h11
